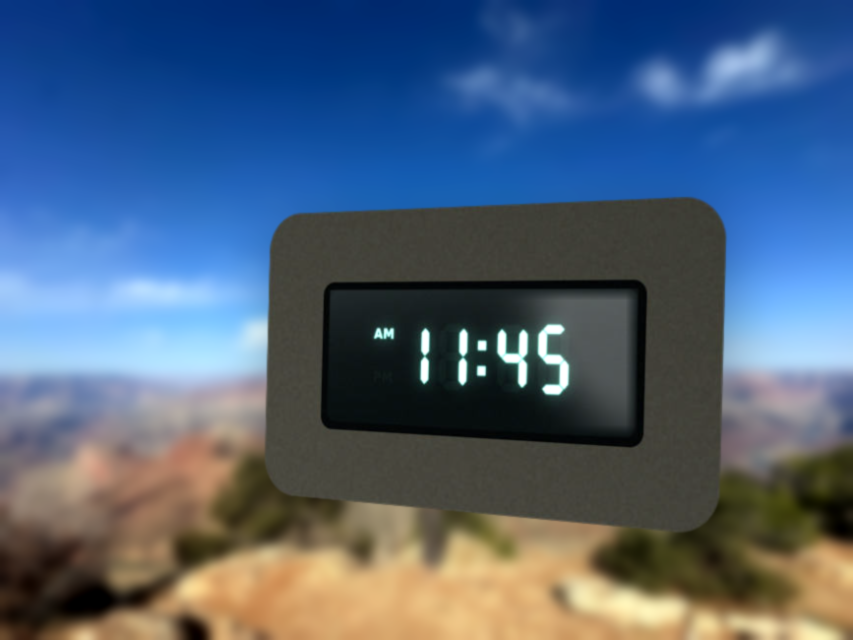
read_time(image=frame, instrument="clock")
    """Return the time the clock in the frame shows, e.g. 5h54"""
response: 11h45
